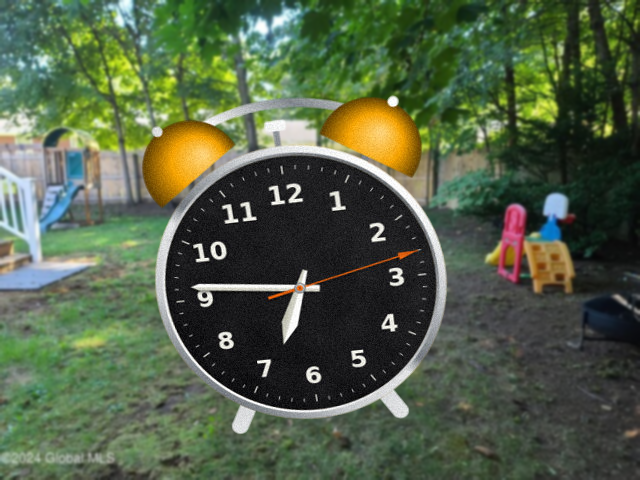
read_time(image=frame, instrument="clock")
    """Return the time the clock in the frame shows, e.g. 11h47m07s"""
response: 6h46m13s
